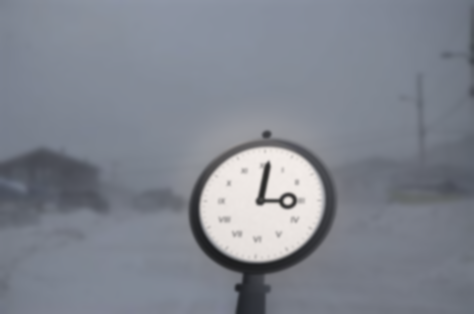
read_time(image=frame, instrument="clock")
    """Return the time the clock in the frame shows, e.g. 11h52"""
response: 3h01
